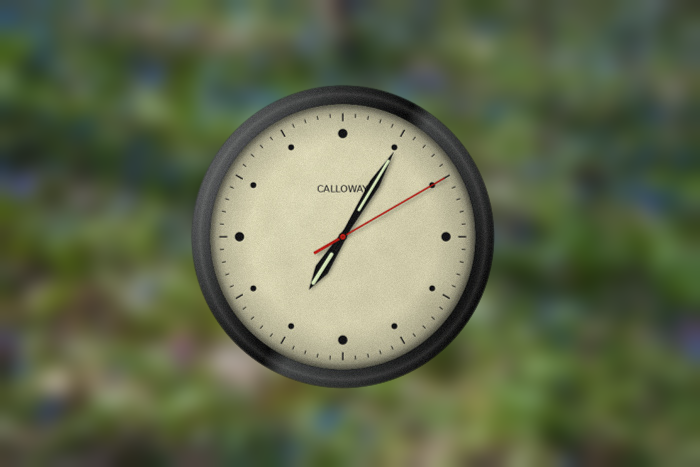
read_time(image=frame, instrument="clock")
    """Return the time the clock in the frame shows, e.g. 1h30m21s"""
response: 7h05m10s
